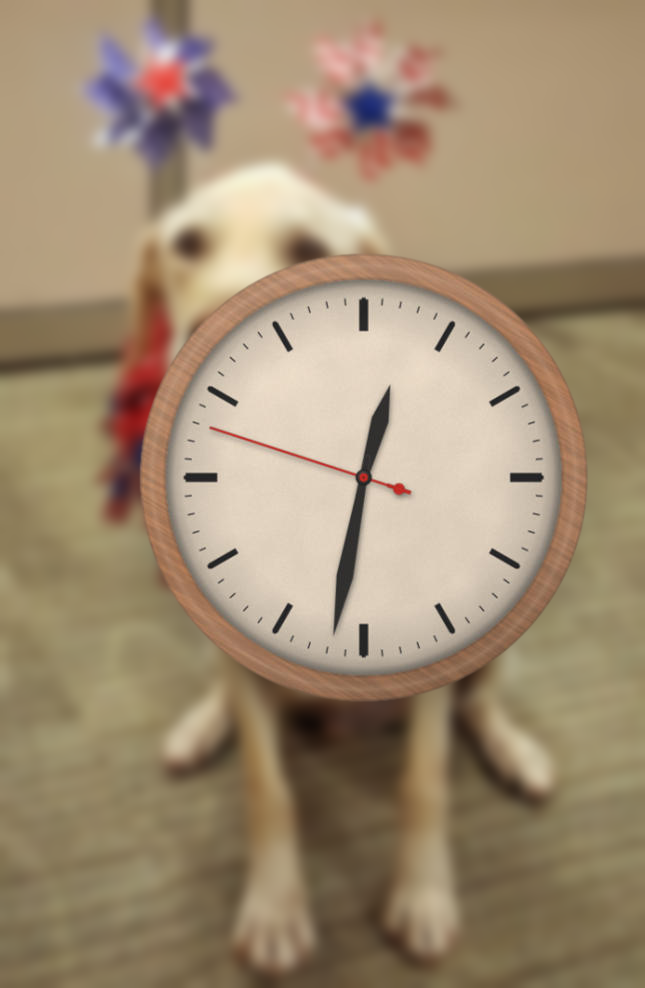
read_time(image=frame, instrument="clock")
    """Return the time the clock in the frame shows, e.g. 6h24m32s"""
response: 12h31m48s
